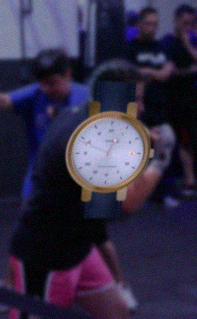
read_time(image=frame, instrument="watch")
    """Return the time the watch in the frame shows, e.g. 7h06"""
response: 12h49
